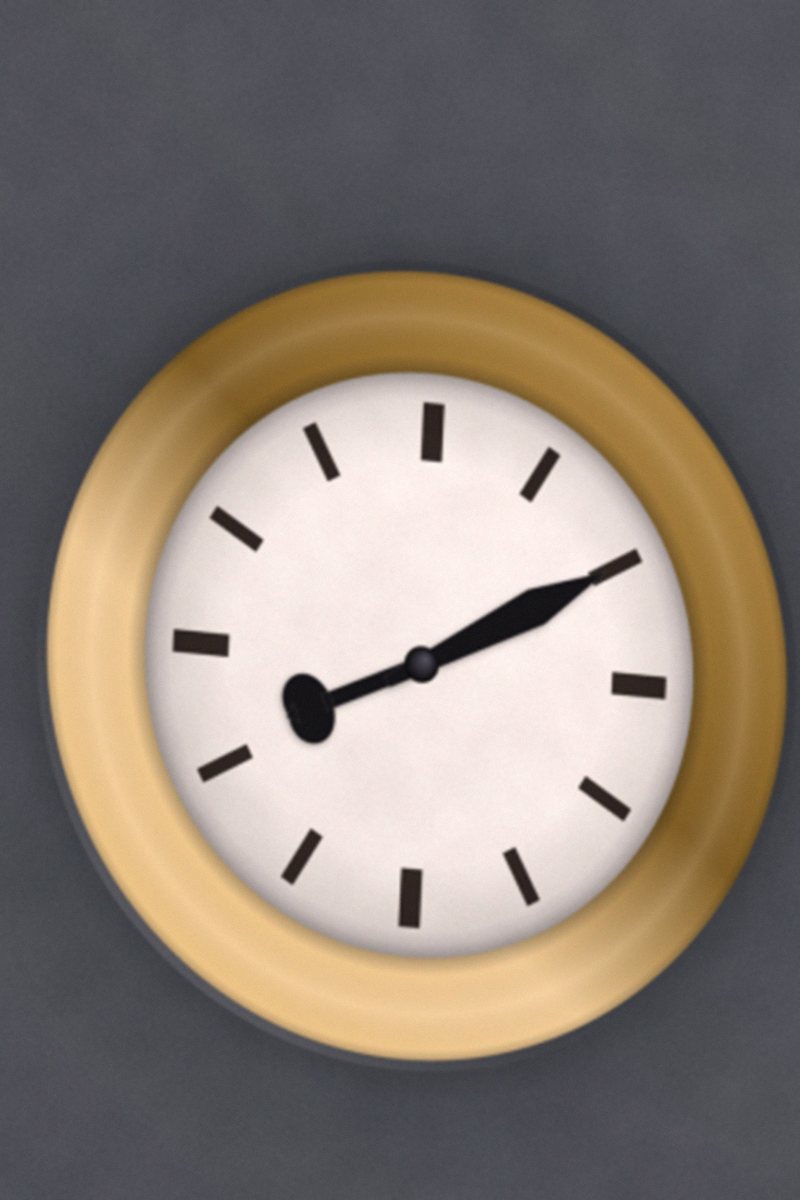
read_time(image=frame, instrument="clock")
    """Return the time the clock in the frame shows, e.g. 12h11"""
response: 8h10
